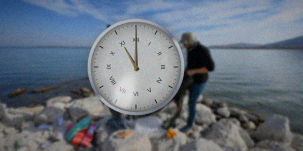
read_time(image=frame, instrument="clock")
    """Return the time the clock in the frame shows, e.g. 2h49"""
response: 11h00
